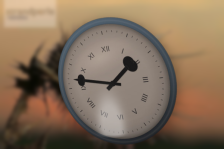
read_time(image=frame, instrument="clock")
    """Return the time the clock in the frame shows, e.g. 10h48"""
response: 1h47
